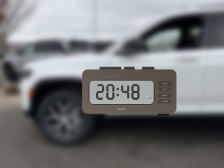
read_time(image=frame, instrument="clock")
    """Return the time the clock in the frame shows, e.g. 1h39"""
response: 20h48
